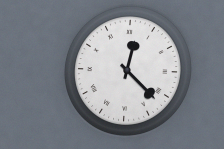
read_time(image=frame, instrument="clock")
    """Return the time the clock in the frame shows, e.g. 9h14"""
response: 12h22
